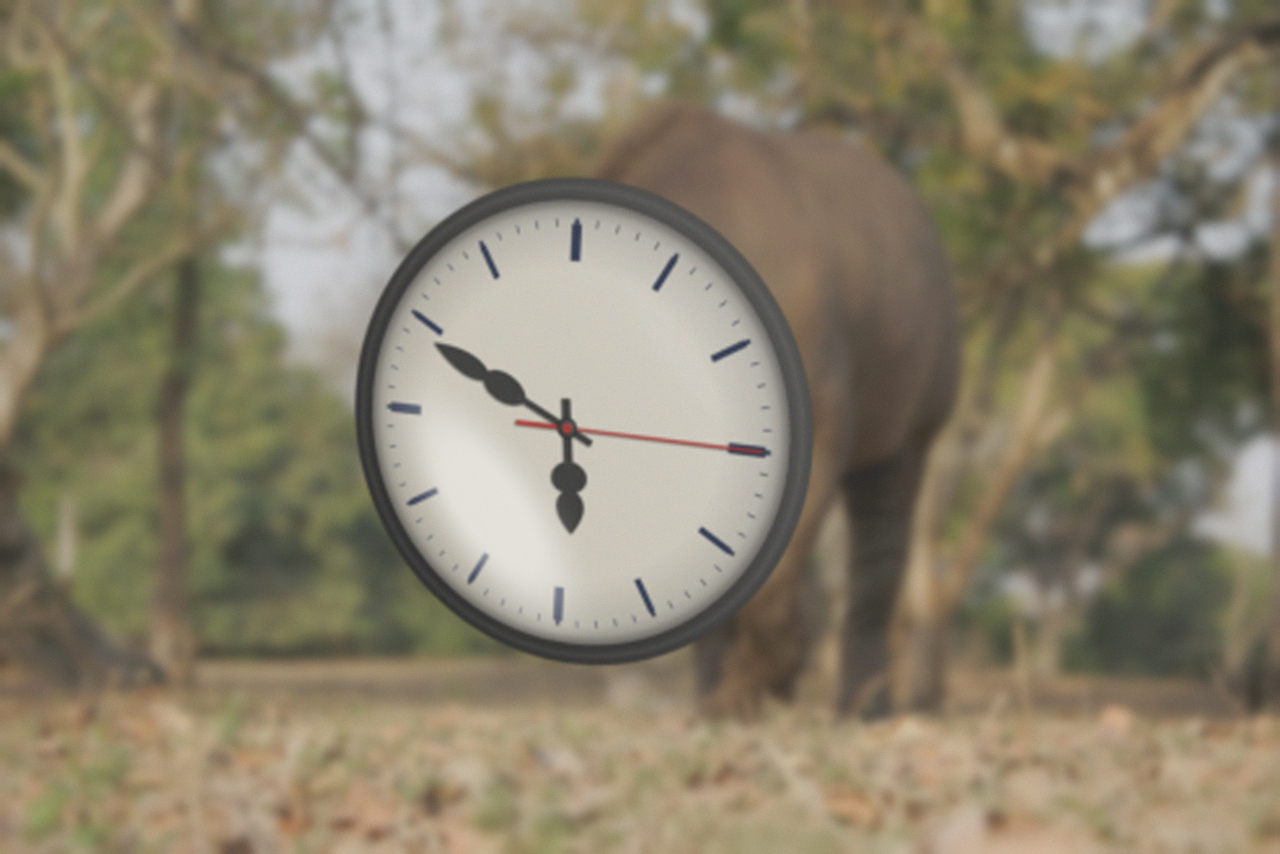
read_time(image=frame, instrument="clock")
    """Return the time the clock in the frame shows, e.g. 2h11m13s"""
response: 5h49m15s
